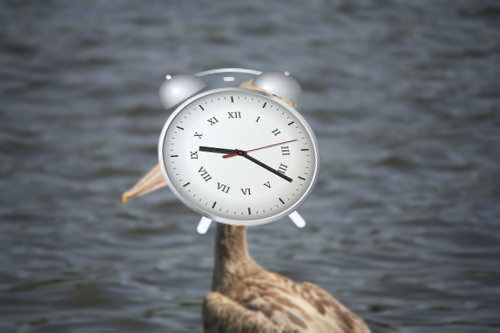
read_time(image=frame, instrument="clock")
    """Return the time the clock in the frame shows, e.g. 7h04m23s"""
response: 9h21m13s
